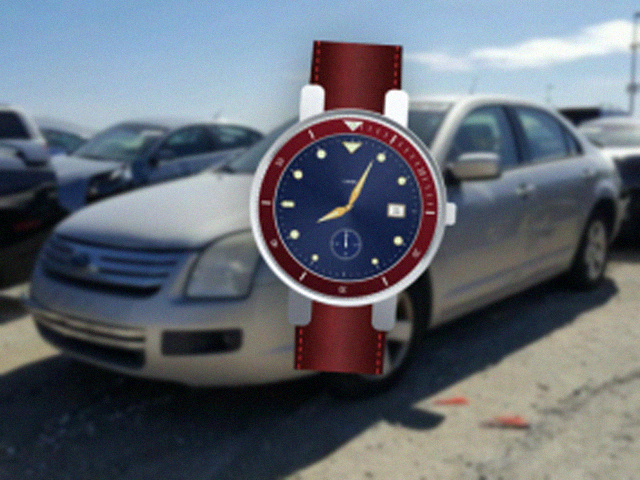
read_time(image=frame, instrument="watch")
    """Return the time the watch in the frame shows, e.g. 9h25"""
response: 8h04
